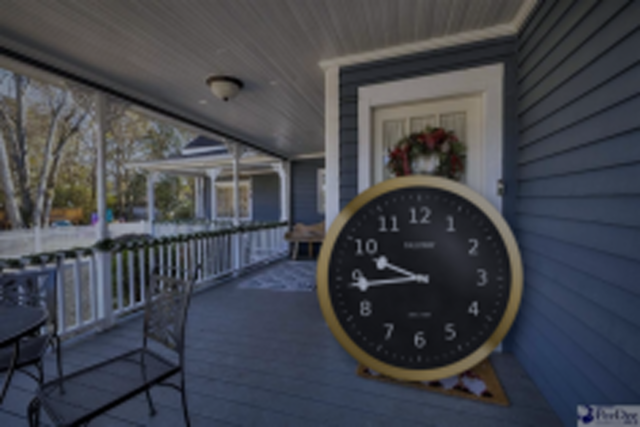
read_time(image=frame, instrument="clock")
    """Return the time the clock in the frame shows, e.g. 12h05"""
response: 9h44
